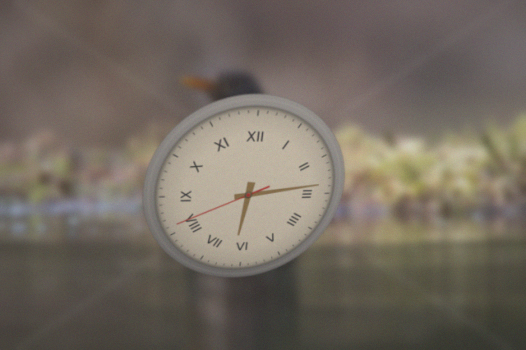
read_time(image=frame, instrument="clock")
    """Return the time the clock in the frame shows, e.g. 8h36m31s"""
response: 6h13m41s
